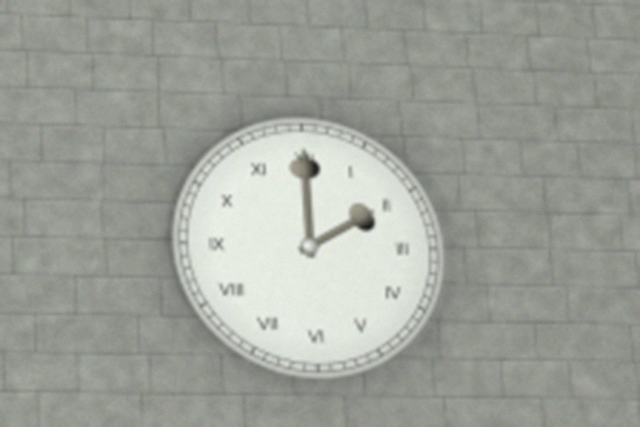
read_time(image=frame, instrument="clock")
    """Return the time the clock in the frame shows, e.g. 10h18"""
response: 2h00
